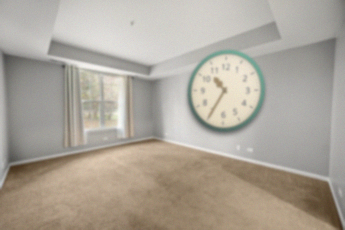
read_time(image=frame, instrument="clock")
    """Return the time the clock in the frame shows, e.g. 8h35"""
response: 10h35
